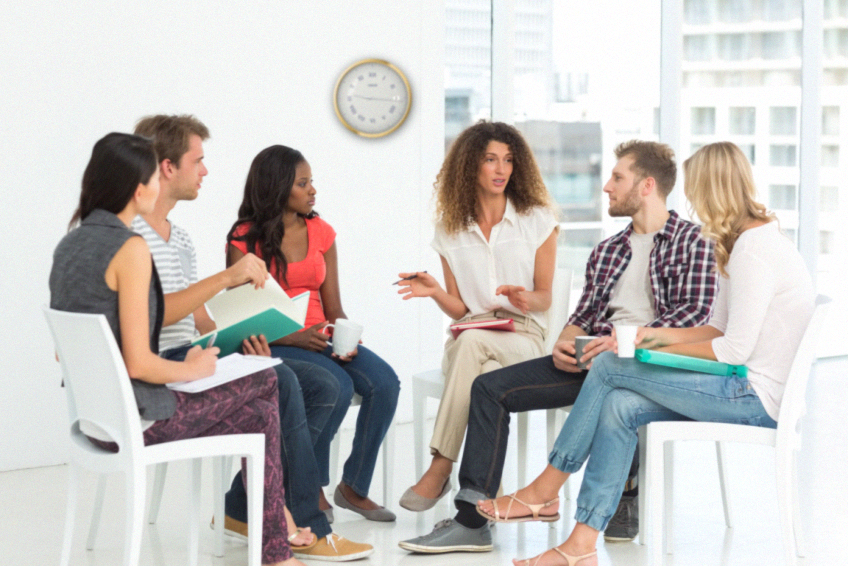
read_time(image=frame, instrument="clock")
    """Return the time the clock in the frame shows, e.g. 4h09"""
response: 9h16
